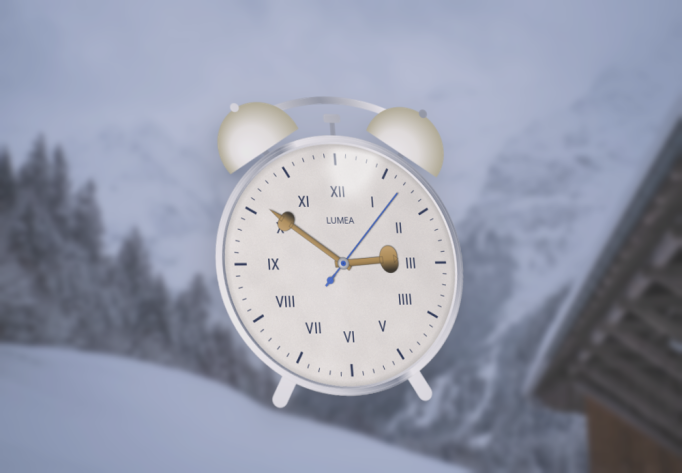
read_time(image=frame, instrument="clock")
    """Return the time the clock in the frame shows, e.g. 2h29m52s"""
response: 2h51m07s
